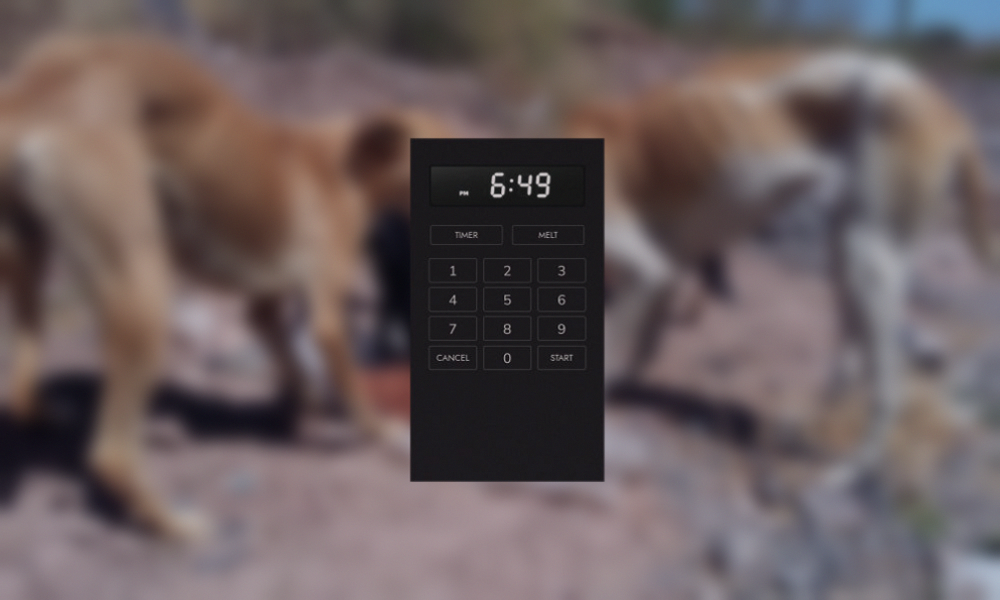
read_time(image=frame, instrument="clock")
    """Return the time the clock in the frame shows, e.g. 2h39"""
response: 6h49
